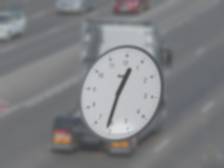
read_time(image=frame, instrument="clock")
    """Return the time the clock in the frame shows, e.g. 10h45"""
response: 12h31
